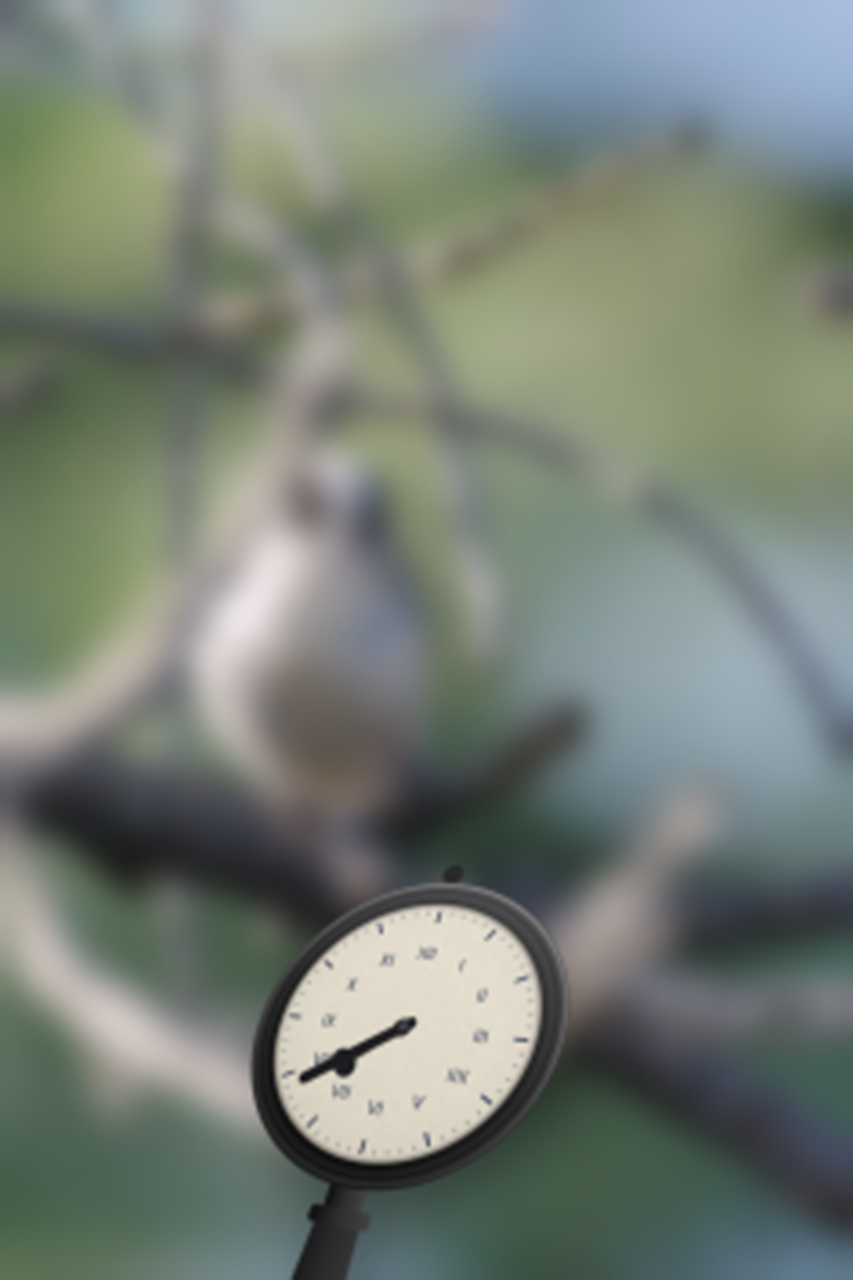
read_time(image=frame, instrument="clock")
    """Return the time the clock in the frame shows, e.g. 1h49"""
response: 7h39
